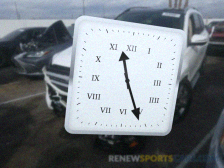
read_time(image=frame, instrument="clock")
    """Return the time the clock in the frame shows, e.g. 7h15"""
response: 11h26
